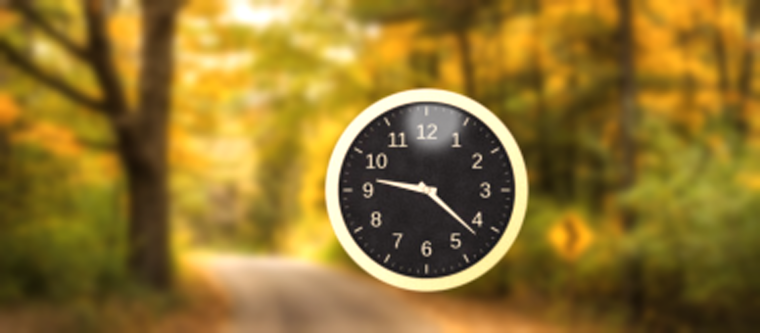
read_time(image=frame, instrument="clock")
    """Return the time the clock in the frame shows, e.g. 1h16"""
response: 9h22
